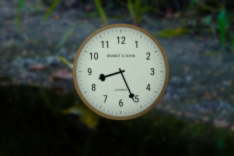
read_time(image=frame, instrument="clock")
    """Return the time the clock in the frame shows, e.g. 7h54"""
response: 8h26
